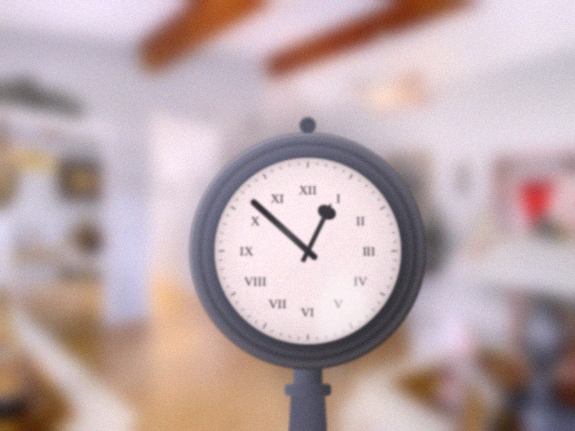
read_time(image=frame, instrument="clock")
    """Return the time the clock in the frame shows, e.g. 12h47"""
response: 12h52
